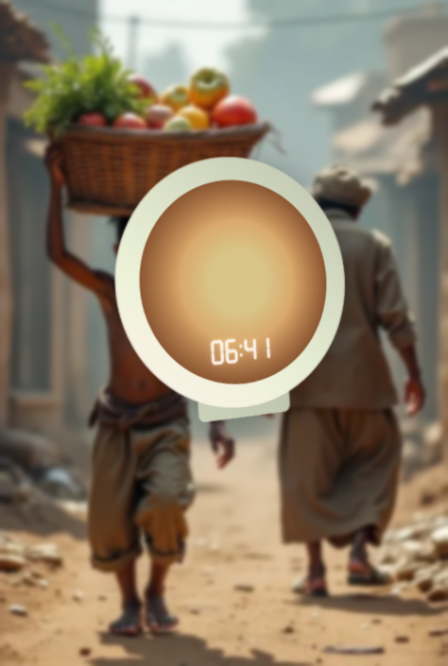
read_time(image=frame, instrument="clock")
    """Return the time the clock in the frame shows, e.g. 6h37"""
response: 6h41
